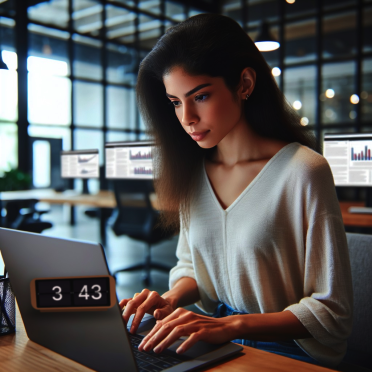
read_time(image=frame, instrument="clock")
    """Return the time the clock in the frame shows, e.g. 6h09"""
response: 3h43
